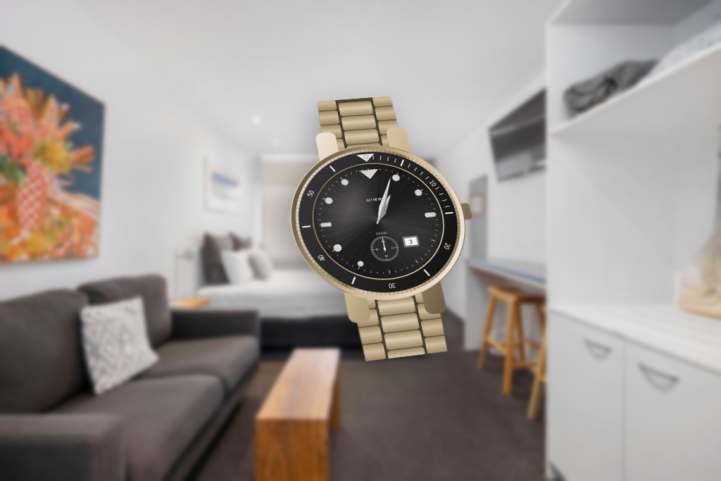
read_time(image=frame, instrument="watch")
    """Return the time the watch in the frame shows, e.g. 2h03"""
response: 1h04
